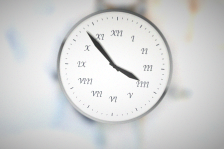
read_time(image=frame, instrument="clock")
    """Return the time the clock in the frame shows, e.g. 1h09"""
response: 3h53
